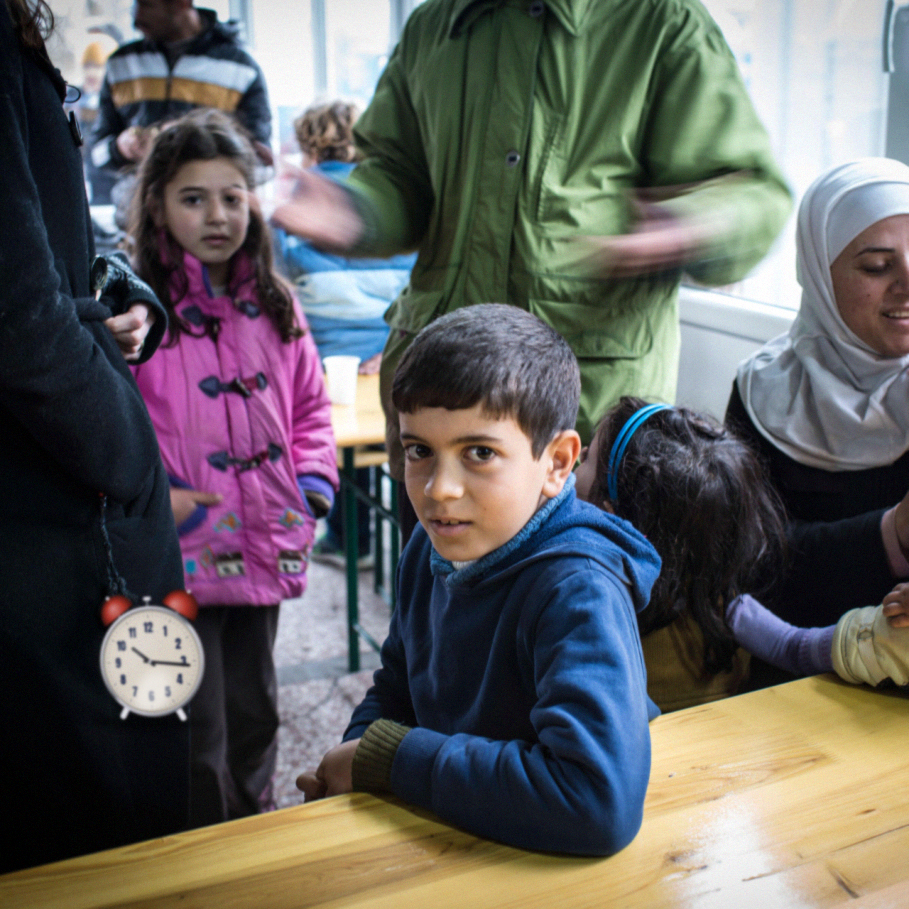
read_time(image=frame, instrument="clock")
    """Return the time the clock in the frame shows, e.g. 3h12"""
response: 10h16
